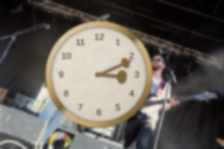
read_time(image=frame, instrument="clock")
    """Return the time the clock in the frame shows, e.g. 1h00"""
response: 3h11
